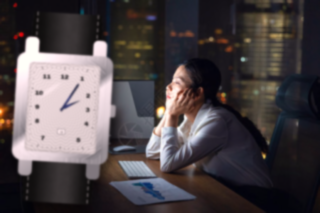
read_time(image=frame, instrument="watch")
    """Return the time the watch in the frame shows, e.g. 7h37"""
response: 2h05
